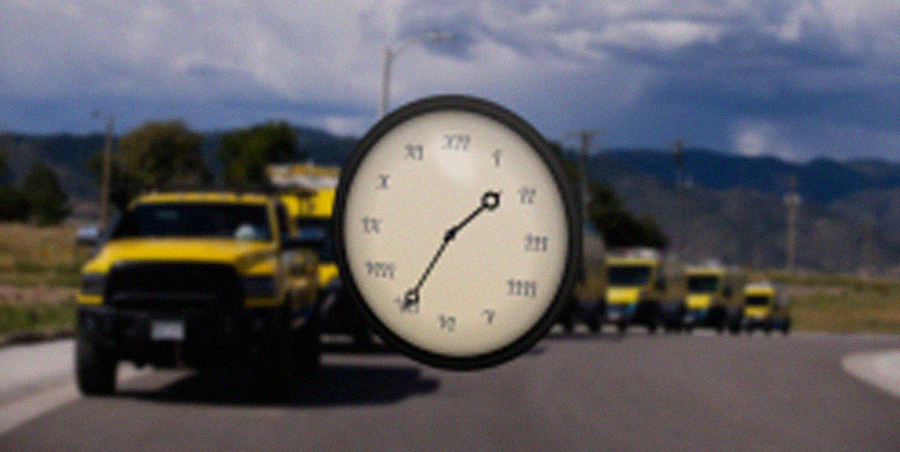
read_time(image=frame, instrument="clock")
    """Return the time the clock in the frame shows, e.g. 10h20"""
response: 1h35
